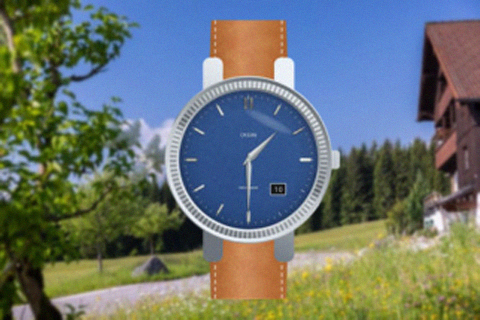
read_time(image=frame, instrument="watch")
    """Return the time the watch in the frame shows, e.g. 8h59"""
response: 1h30
